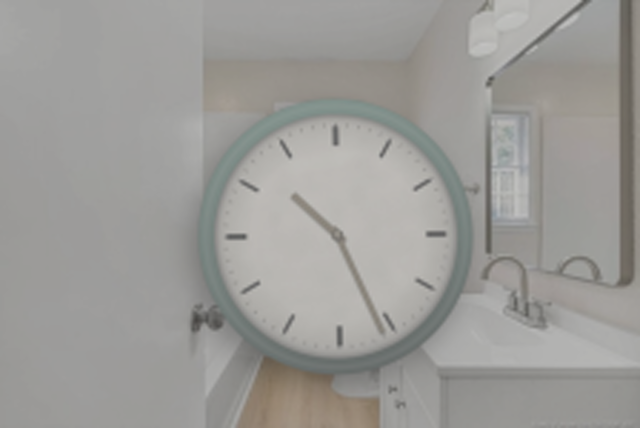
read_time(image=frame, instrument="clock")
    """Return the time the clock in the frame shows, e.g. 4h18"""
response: 10h26
